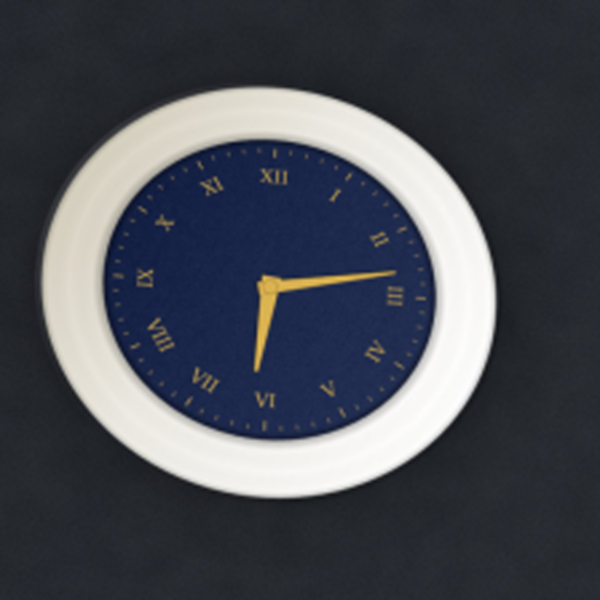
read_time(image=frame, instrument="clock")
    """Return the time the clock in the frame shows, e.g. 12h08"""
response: 6h13
